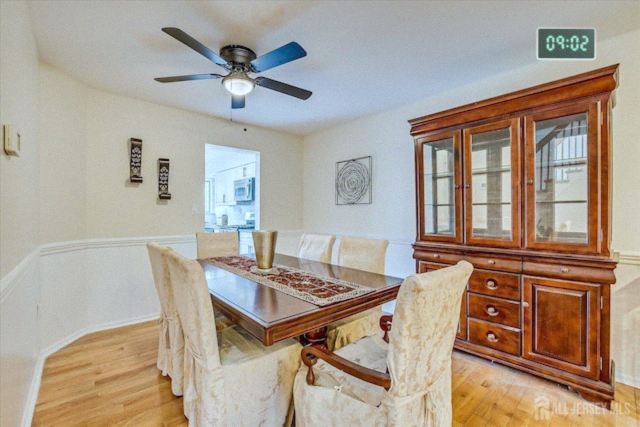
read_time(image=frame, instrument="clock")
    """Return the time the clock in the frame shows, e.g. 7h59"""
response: 9h02
